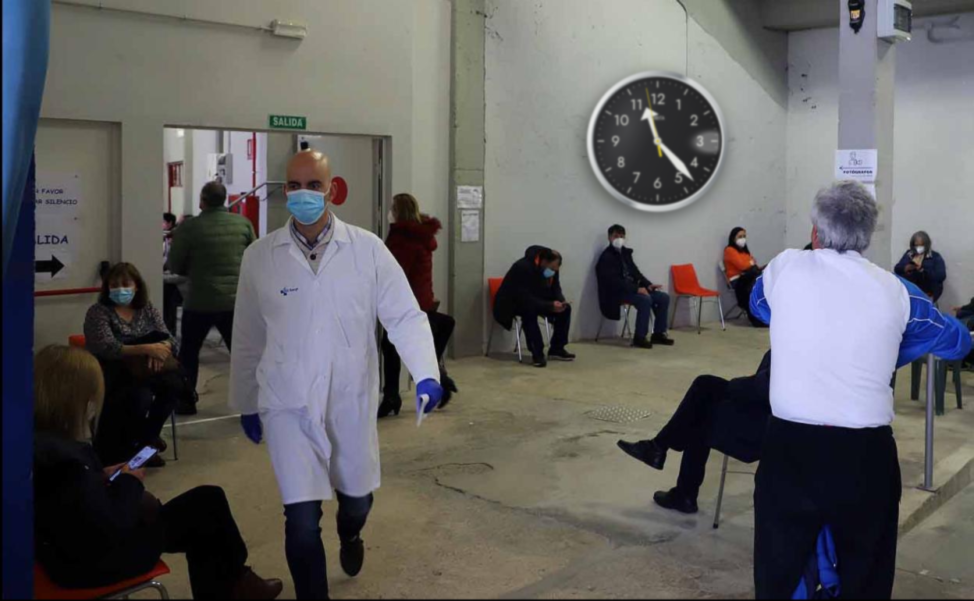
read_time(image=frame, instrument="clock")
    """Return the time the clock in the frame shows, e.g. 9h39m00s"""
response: 11h22m58s
